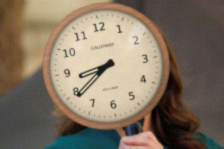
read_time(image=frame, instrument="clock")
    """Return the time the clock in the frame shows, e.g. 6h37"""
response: 8h39
